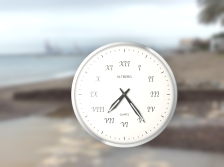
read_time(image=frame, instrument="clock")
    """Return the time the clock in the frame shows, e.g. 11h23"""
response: 7h24
